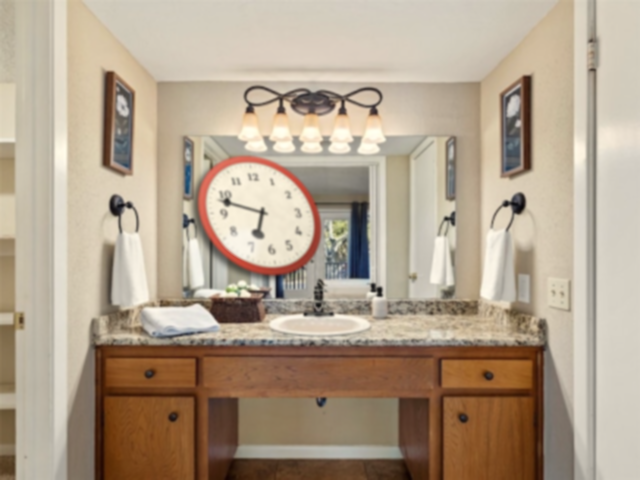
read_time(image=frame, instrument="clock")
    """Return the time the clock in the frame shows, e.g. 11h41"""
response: 6h48
